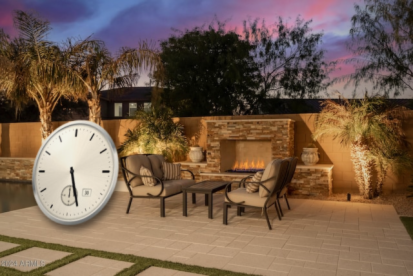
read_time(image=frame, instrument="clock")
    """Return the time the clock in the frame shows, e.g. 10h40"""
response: 5h27
